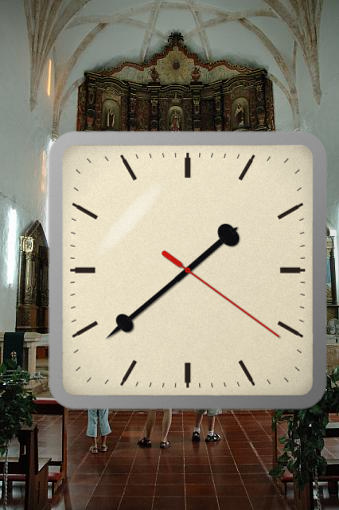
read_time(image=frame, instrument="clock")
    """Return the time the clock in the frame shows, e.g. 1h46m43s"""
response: 1h38m21s
